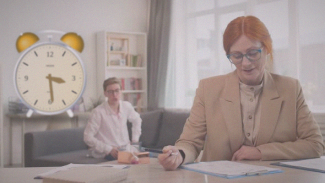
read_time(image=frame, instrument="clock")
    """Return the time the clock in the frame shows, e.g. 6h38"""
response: 3h29
